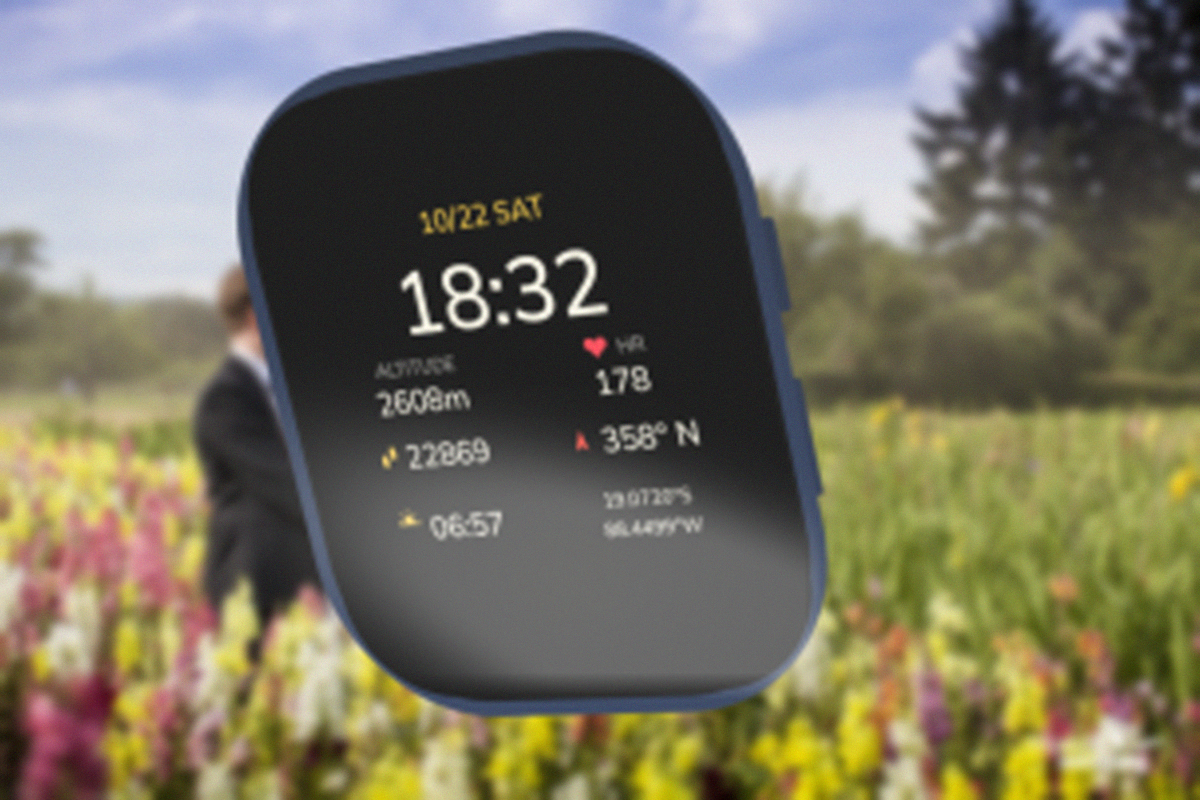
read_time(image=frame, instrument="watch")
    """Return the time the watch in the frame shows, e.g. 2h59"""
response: 18h32
